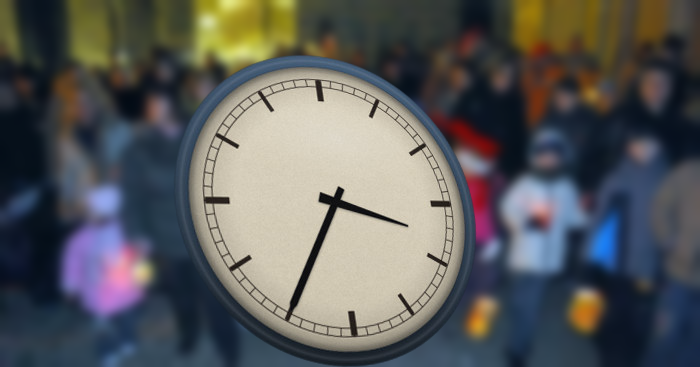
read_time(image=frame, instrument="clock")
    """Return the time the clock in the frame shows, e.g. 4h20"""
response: 3h35
